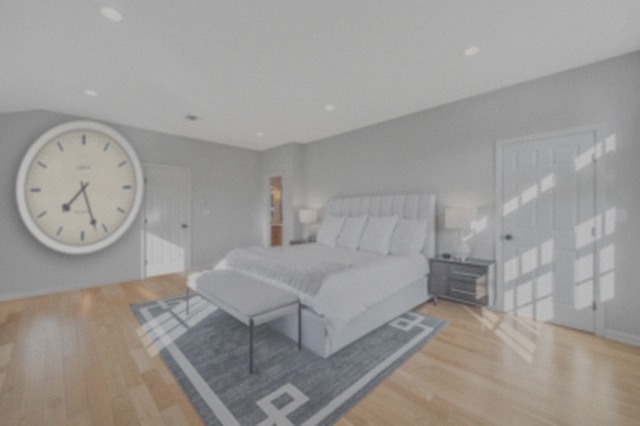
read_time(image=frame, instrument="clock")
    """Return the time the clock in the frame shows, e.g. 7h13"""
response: 7h27
